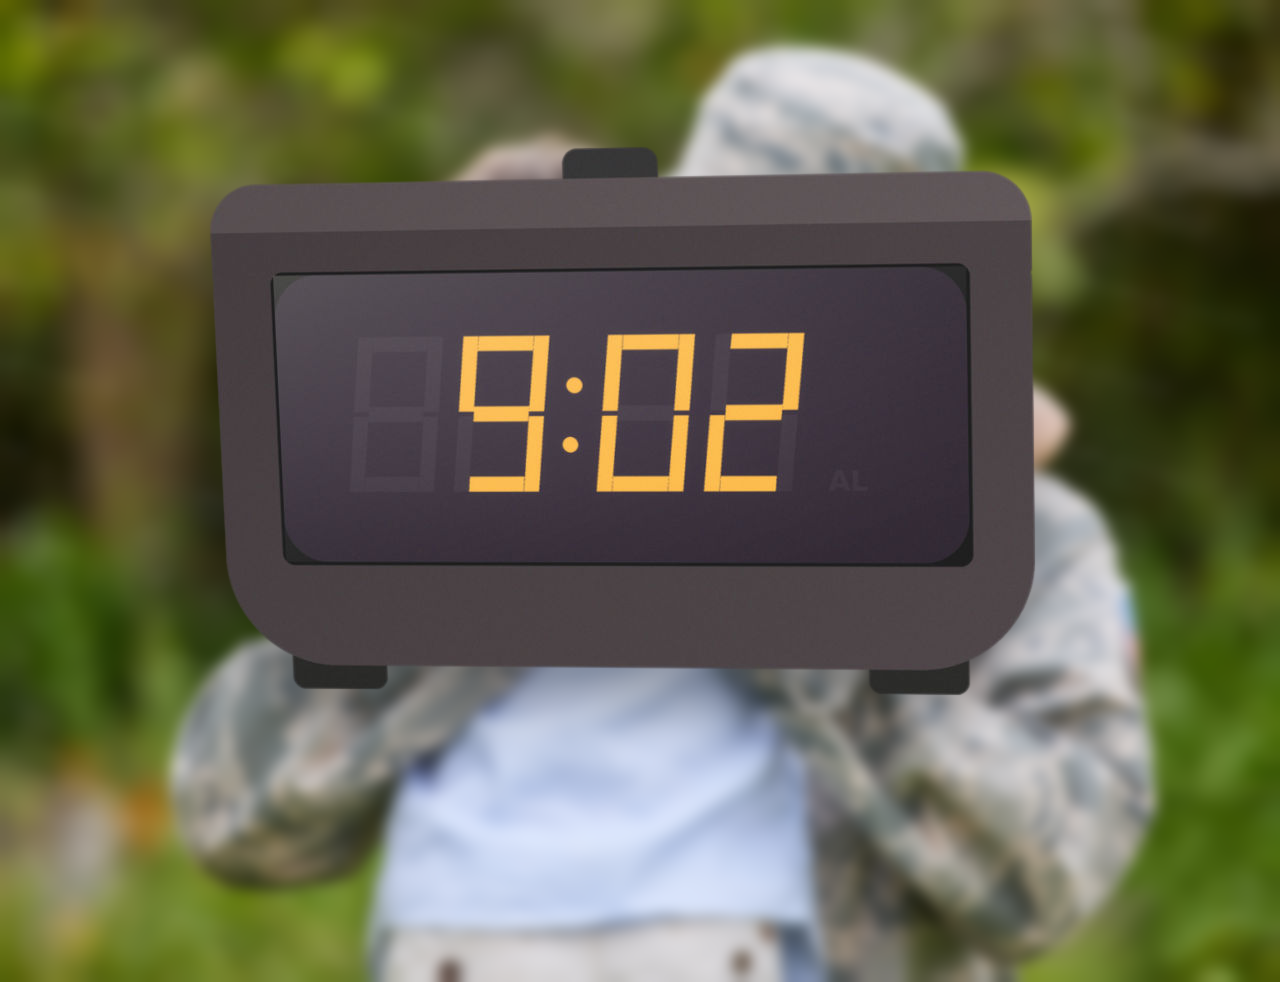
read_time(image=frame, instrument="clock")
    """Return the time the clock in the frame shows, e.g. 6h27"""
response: 9h02
